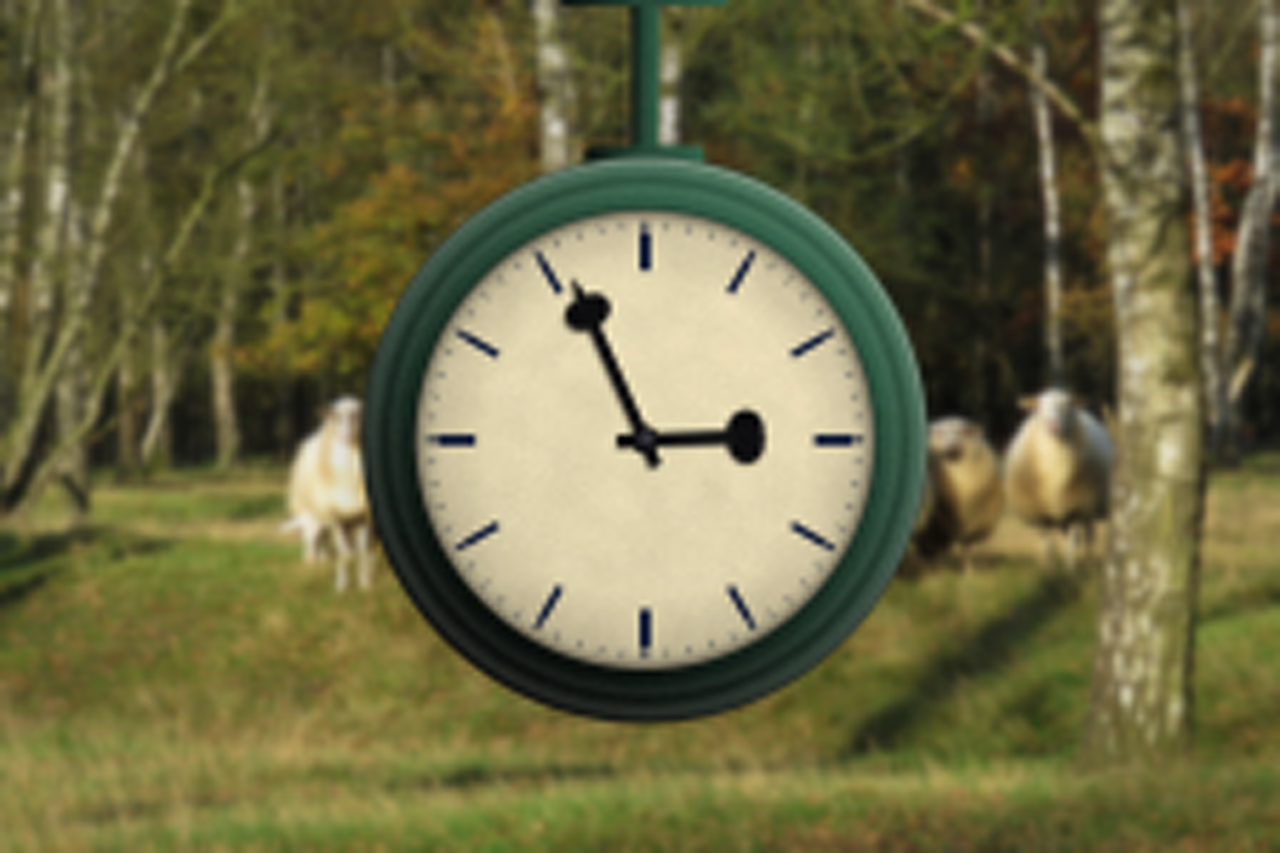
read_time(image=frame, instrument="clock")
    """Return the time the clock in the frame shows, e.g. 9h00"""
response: 2h56
